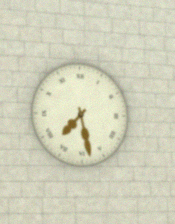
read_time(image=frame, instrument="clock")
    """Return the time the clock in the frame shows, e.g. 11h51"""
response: 7h28
